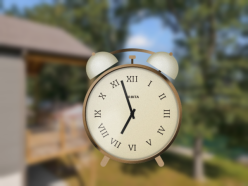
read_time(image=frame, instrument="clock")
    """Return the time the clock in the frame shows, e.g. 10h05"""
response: 6h57
